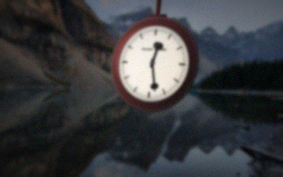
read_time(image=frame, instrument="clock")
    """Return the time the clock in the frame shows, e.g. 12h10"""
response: 12h28
